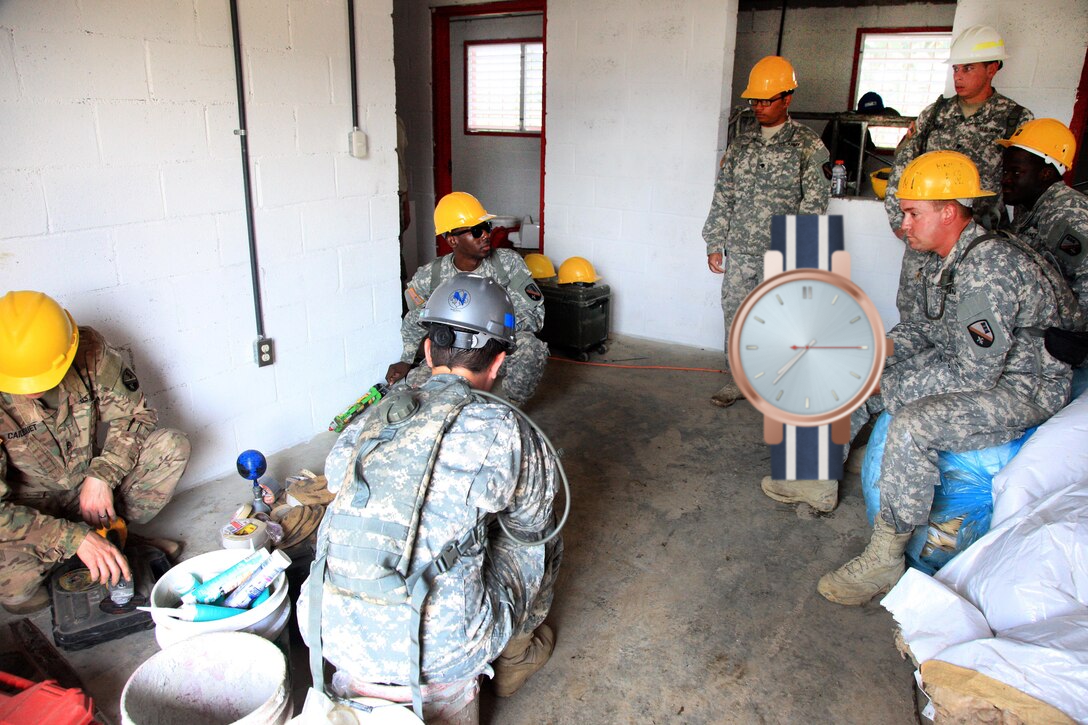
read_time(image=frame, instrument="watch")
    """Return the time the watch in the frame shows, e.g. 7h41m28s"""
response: 7h37m15s
